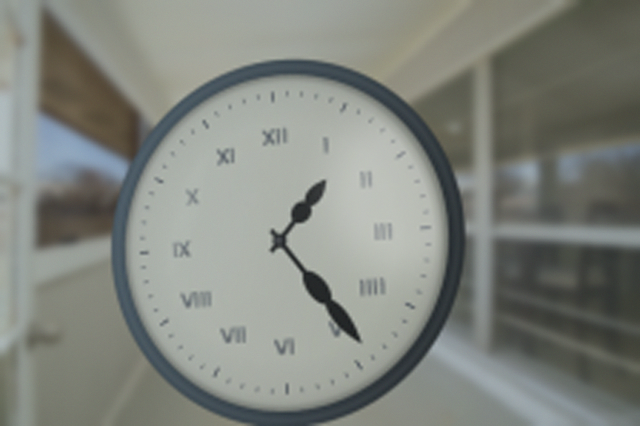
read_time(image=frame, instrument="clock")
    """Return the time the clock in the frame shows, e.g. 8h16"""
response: 1h24
